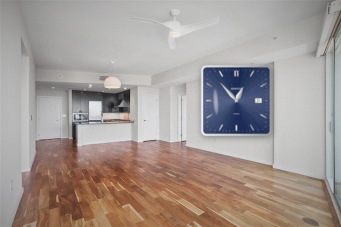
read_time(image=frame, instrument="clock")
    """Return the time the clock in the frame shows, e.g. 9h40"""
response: 12h53
